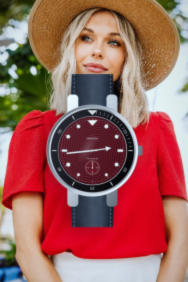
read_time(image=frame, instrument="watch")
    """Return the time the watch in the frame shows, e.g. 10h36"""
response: 2h44
